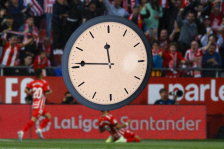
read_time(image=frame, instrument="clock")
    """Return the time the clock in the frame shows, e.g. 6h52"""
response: 11h46
